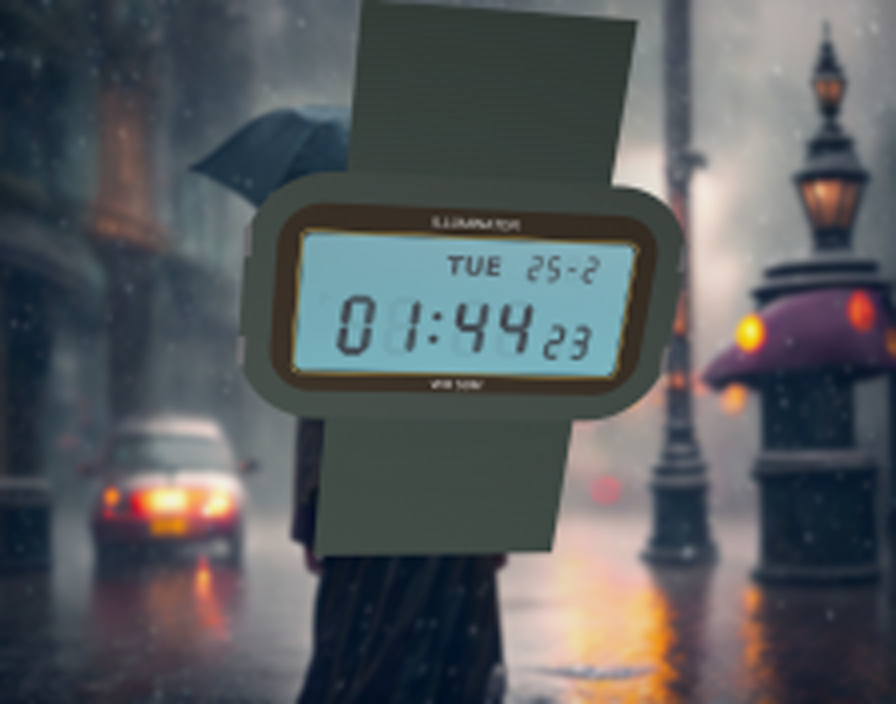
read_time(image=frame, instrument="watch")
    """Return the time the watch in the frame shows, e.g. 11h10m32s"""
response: 1h44m23s
